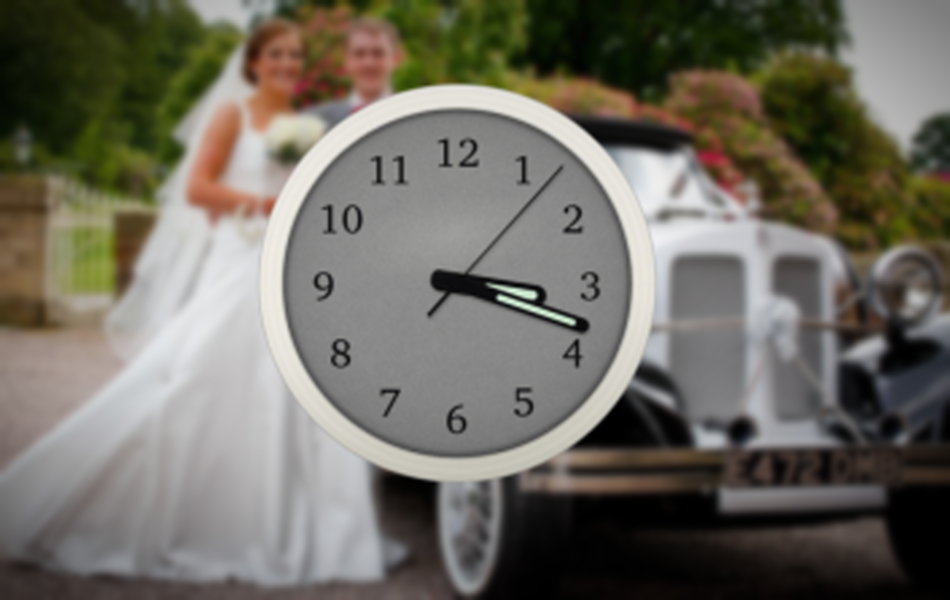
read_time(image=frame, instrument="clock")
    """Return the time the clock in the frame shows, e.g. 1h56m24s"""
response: 3h18m07s
